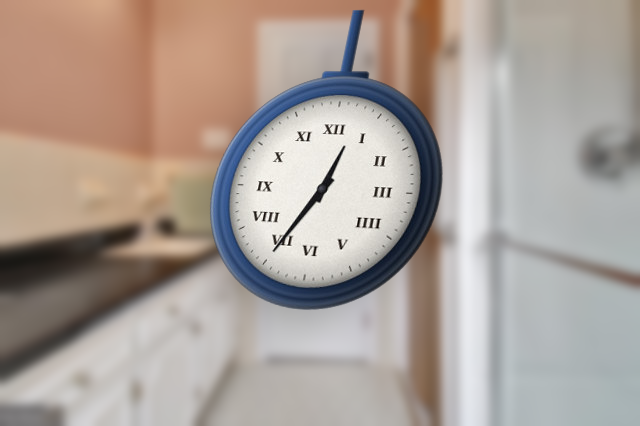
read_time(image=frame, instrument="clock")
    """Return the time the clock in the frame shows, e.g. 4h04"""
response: 12h35
